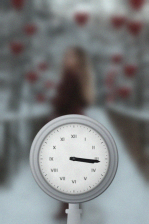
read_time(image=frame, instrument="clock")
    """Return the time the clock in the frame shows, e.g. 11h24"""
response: 3h16
